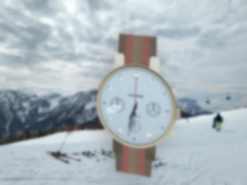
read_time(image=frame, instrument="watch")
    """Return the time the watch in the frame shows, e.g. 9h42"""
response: 6h32
